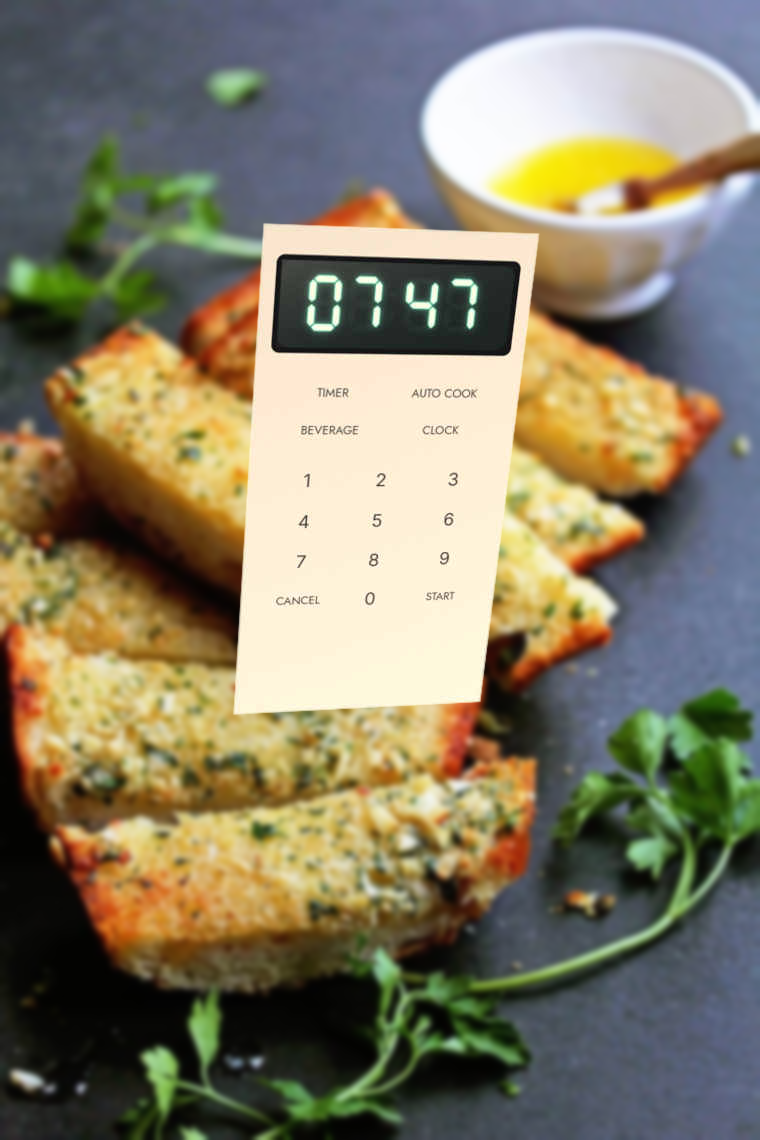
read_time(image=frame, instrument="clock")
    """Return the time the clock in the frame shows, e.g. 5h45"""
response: 7h47
